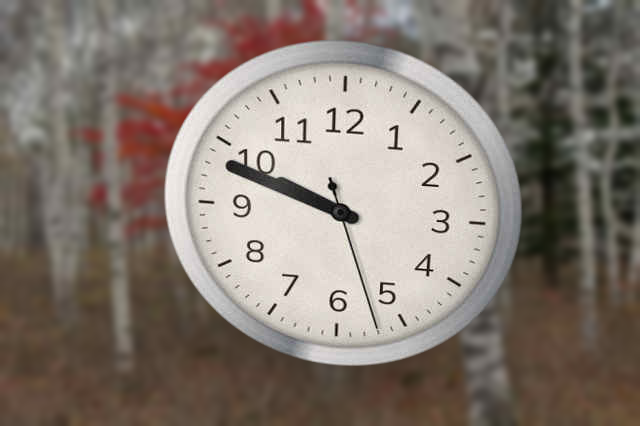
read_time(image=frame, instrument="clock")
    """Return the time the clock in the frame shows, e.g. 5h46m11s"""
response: 9h48m27s
